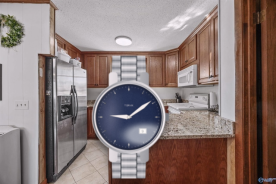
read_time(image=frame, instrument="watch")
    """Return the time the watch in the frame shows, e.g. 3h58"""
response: 9h09
